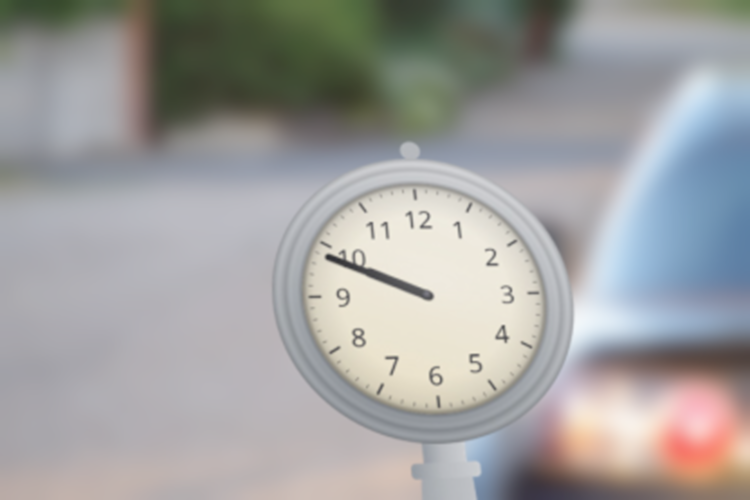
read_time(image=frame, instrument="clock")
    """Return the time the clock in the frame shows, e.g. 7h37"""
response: 9h49
